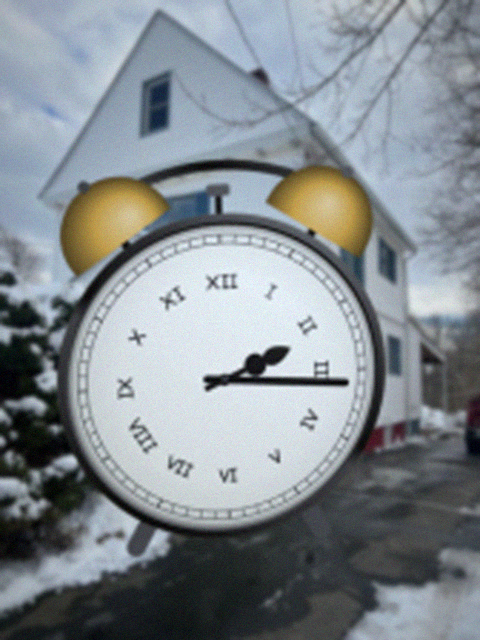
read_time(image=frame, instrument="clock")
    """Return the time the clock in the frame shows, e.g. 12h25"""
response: 2h16
